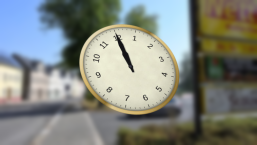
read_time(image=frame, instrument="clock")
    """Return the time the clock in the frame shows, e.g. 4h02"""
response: 12h00
